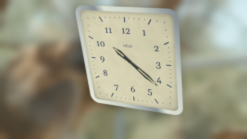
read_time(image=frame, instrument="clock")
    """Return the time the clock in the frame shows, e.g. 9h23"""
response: 10h22
